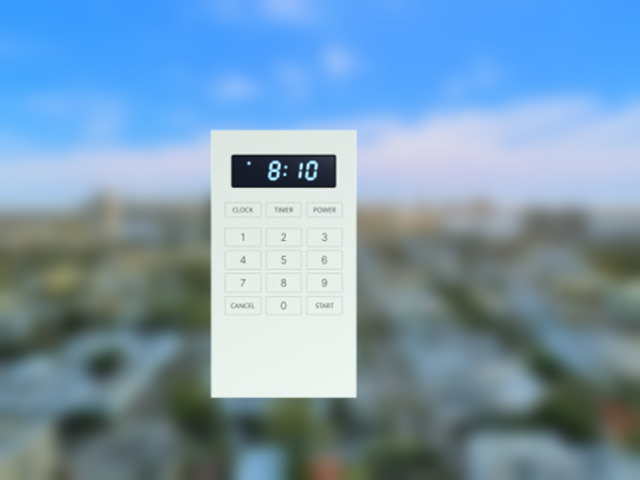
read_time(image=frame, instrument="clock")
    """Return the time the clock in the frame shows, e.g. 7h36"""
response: 8h10
